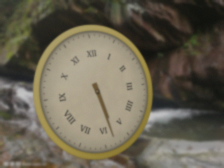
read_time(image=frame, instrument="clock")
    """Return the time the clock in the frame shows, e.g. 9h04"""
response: 5h28
